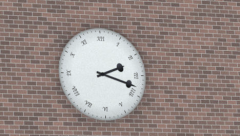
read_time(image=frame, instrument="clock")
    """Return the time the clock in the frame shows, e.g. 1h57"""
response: 2h18
